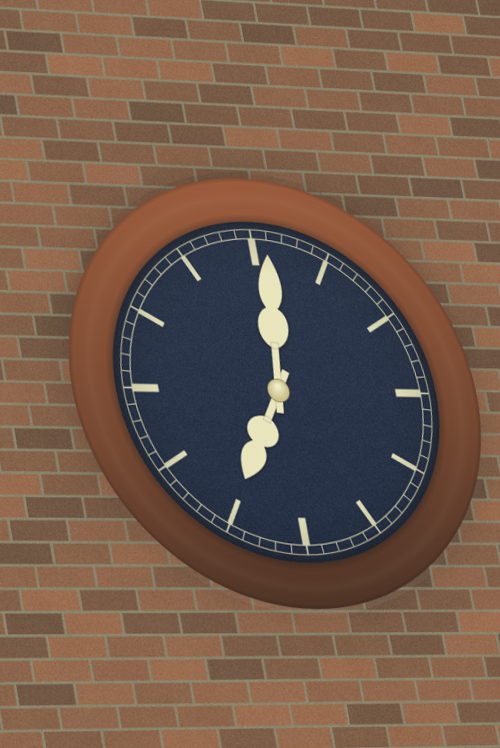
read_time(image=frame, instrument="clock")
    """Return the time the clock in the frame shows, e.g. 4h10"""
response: 7h01
